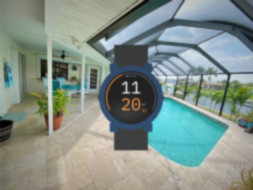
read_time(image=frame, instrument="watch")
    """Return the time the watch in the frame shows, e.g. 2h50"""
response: 11h20
